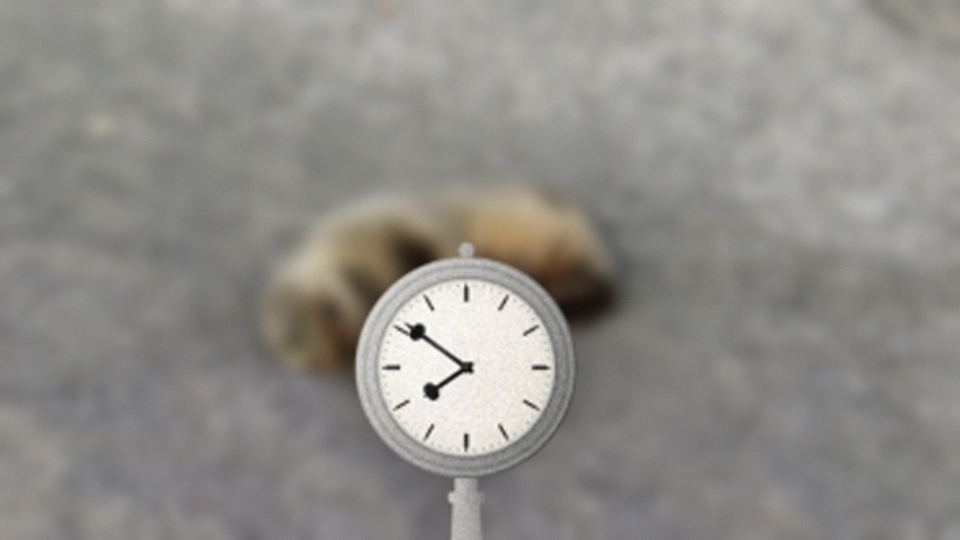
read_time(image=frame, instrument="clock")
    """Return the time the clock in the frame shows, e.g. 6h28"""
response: 7h51
